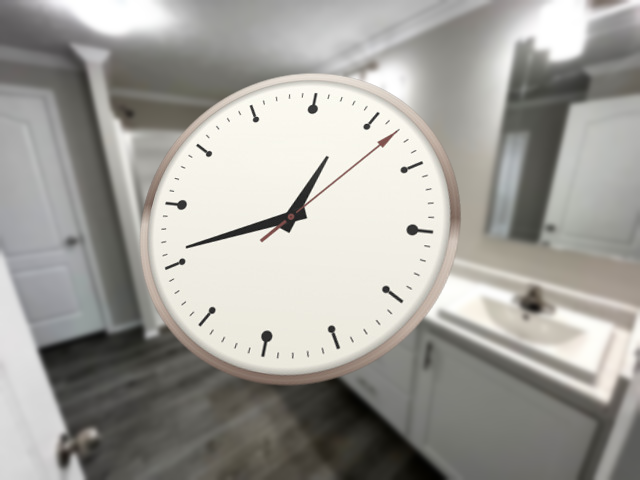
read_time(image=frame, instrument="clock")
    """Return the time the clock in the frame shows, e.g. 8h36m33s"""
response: 12h41m07s
